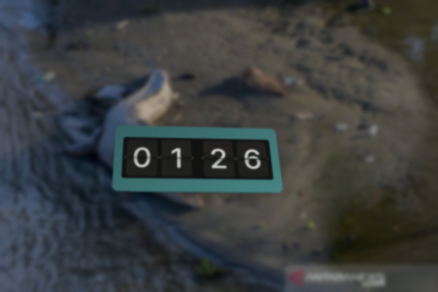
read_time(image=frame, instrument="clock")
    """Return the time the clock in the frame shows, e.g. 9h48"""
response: 1h26
